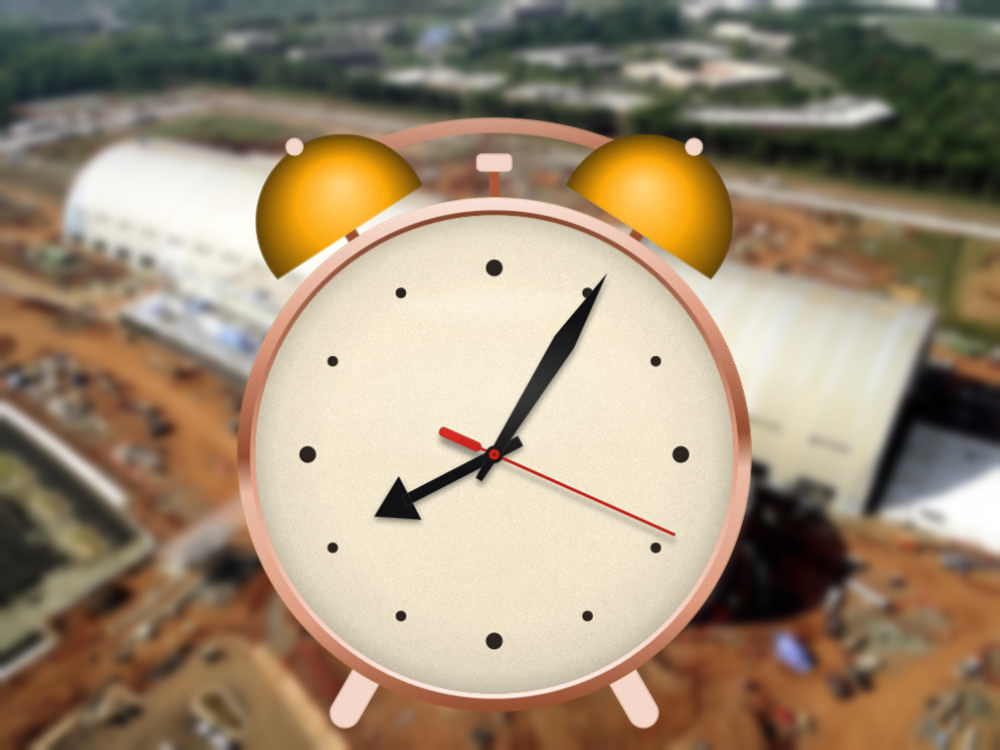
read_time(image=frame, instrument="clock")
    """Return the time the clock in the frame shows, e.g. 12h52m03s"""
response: 8h05m19s
